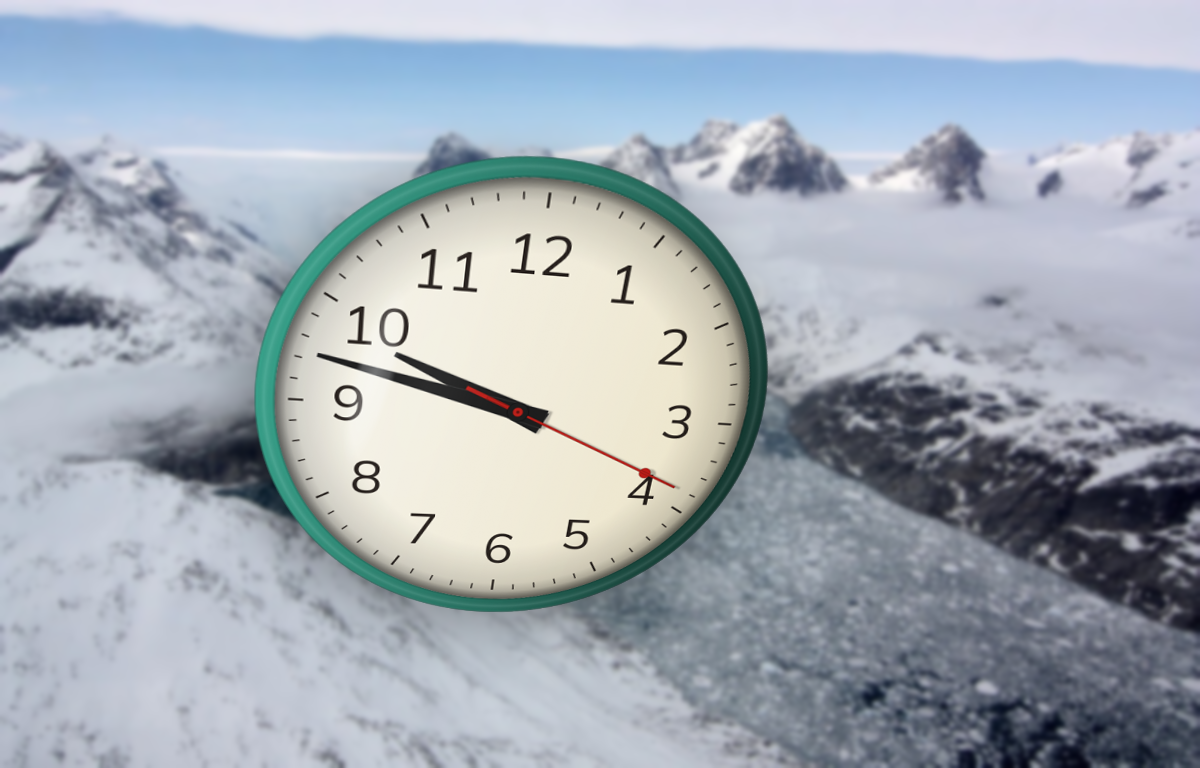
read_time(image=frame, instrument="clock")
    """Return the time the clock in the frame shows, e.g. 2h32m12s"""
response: 9h47m19s
